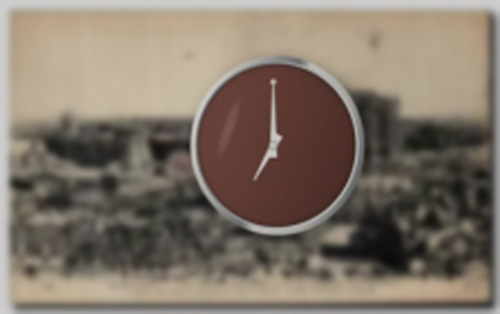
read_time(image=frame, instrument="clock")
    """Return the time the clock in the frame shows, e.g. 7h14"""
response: 7h00
